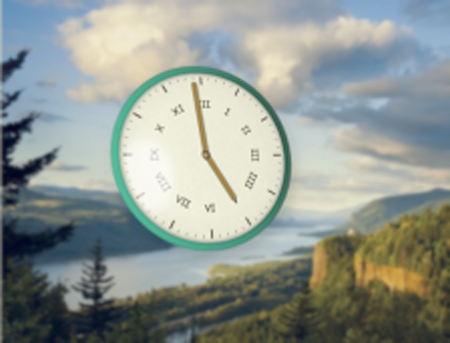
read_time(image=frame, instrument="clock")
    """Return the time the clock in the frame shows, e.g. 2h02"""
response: 4h59
